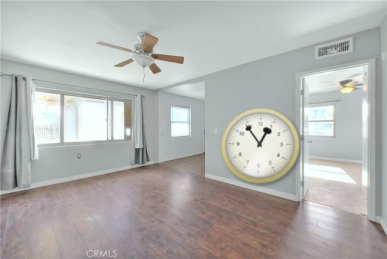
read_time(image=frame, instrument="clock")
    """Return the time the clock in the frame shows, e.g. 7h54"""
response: 12h54
